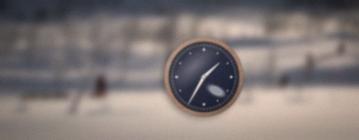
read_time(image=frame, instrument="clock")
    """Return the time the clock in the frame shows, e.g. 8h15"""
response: 1h35
